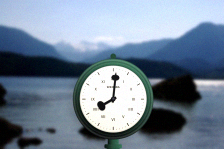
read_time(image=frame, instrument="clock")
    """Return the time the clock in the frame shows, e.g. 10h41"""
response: 8h01
